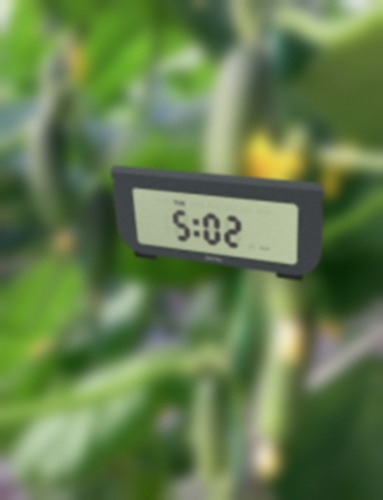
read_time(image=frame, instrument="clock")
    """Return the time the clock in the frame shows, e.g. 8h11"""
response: 5h02
